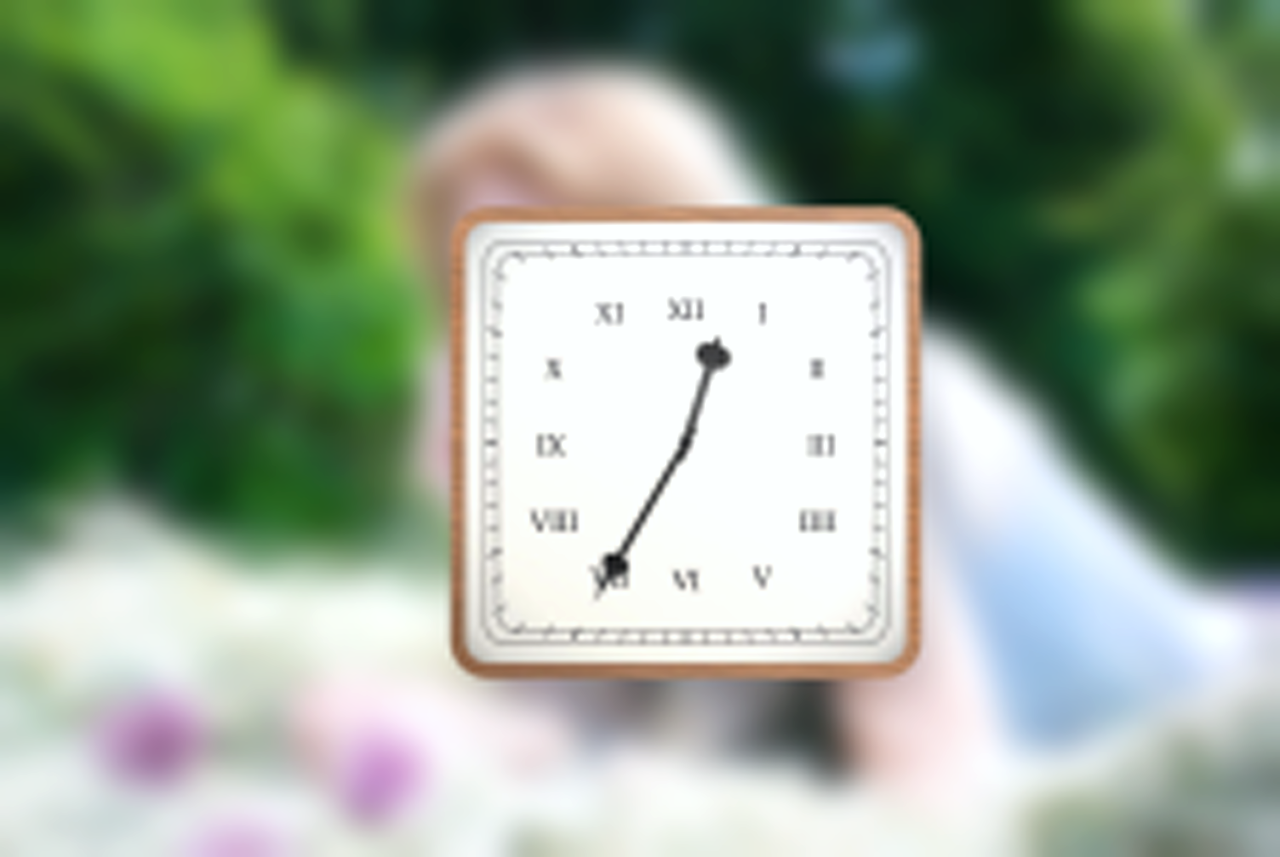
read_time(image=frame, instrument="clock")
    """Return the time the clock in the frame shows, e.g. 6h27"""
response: 12h35
